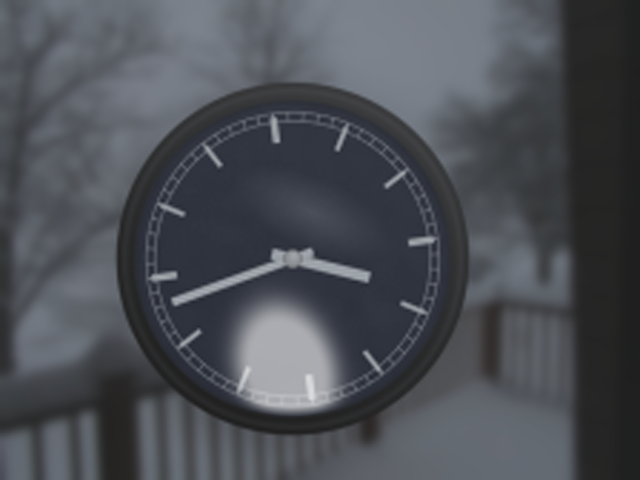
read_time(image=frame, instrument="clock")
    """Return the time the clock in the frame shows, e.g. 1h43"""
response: 3h43
